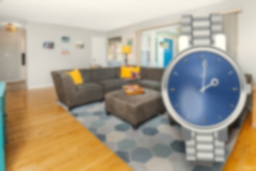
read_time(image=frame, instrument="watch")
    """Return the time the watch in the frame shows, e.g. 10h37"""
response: 2h01
